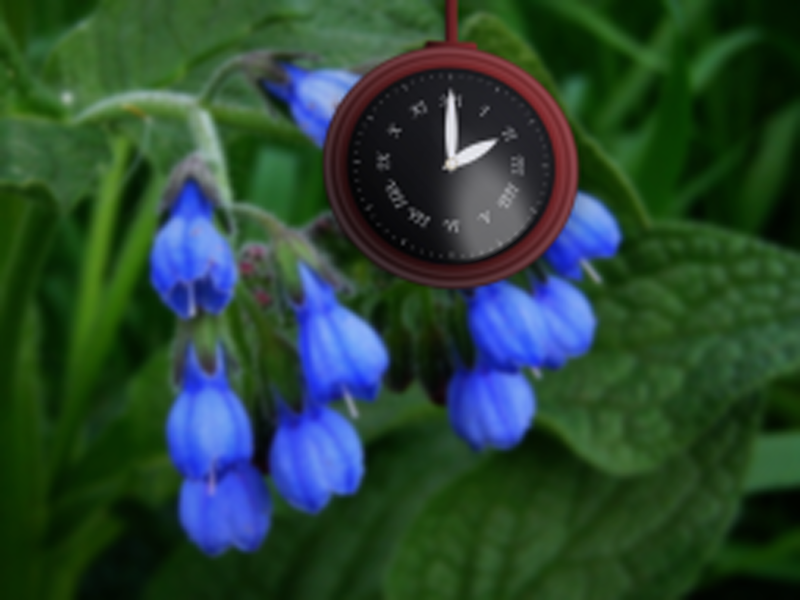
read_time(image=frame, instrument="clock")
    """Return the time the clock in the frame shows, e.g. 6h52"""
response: 2h00
